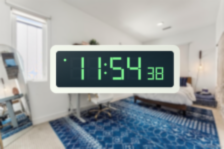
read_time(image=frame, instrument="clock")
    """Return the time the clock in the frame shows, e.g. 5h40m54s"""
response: 11h54m38s
